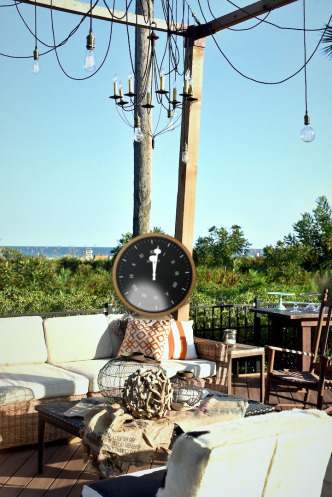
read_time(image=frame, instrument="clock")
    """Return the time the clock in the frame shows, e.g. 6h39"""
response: 12h02
